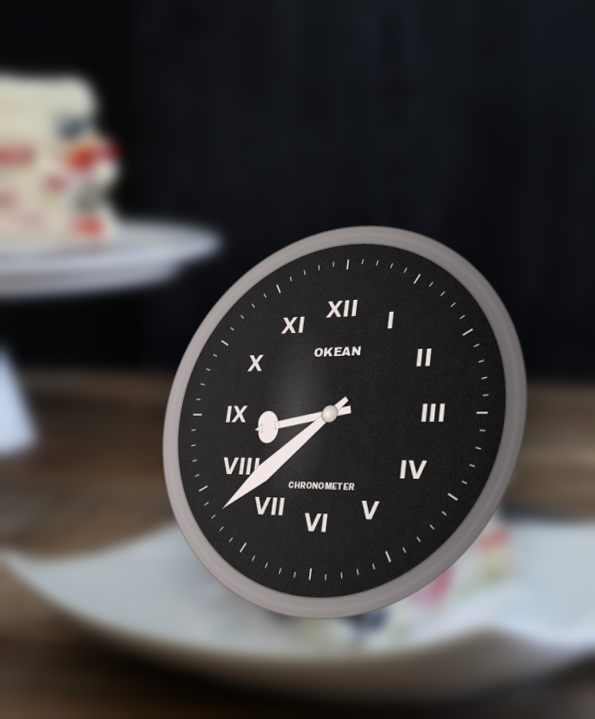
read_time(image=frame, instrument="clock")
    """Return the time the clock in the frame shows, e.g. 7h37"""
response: 8h38
